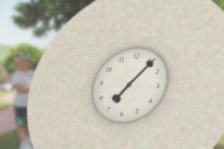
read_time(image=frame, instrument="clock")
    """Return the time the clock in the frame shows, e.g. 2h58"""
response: 7h06
